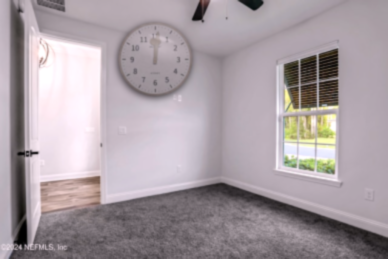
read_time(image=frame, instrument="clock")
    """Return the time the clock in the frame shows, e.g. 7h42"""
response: 12h01
